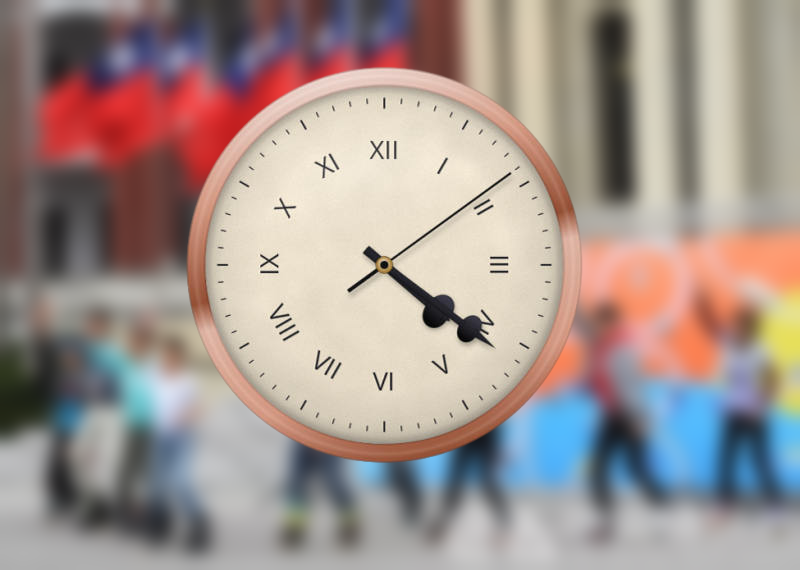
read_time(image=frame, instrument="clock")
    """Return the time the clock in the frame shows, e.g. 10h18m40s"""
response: 4h21m09s
